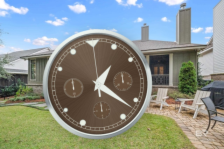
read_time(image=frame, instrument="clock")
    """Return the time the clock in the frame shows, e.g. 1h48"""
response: 1h22
